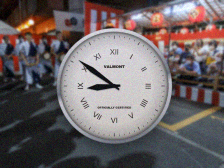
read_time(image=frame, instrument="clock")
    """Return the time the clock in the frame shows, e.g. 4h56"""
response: 8h51
